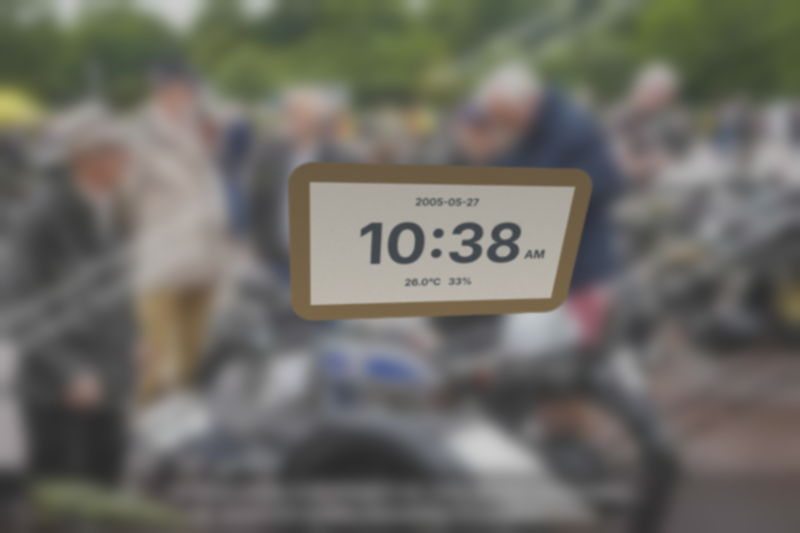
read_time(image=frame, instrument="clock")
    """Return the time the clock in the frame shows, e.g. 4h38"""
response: 10h38
